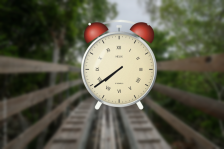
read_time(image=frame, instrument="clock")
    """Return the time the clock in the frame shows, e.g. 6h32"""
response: 7h39
